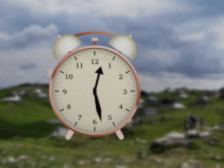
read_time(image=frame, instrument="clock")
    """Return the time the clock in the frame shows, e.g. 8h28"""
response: 12h28
